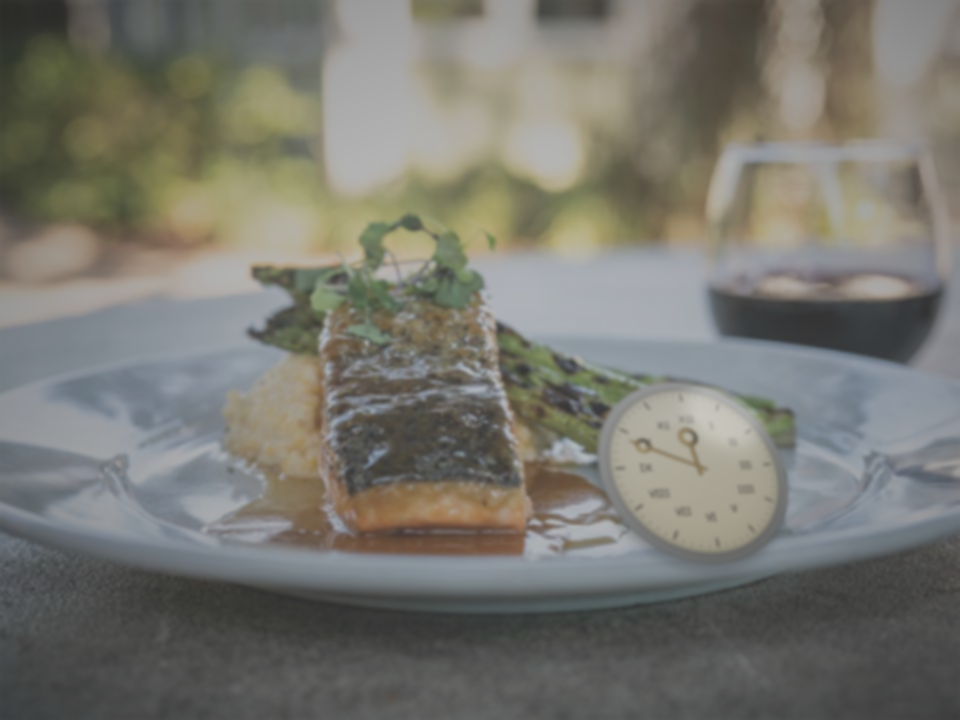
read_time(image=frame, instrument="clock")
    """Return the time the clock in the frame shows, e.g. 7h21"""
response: 11h49
